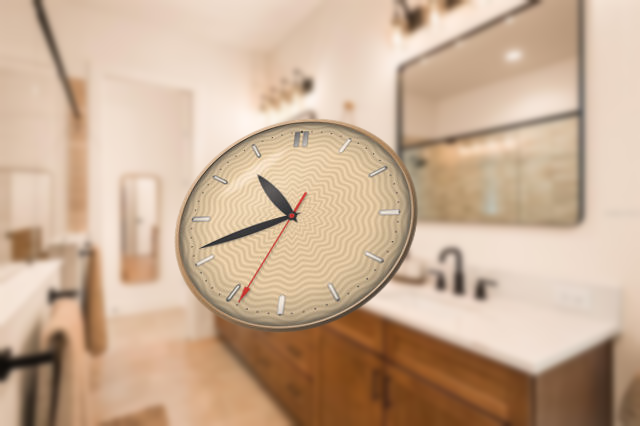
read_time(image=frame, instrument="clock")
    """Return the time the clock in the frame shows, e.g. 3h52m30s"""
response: 10h41m34s
